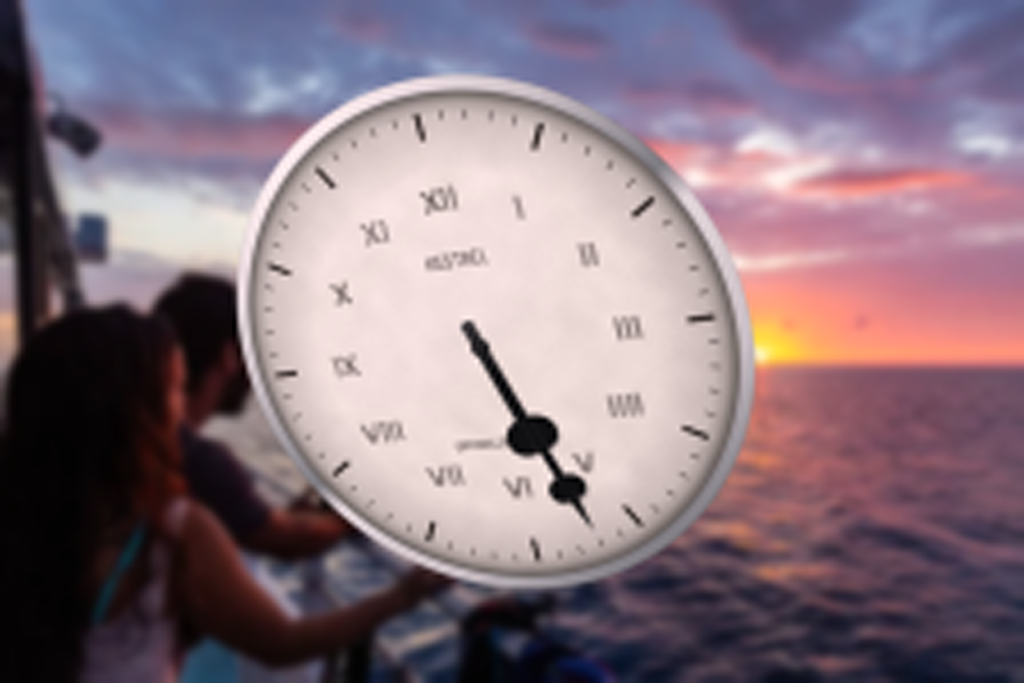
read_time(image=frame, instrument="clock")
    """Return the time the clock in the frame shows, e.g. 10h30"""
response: 5h27
